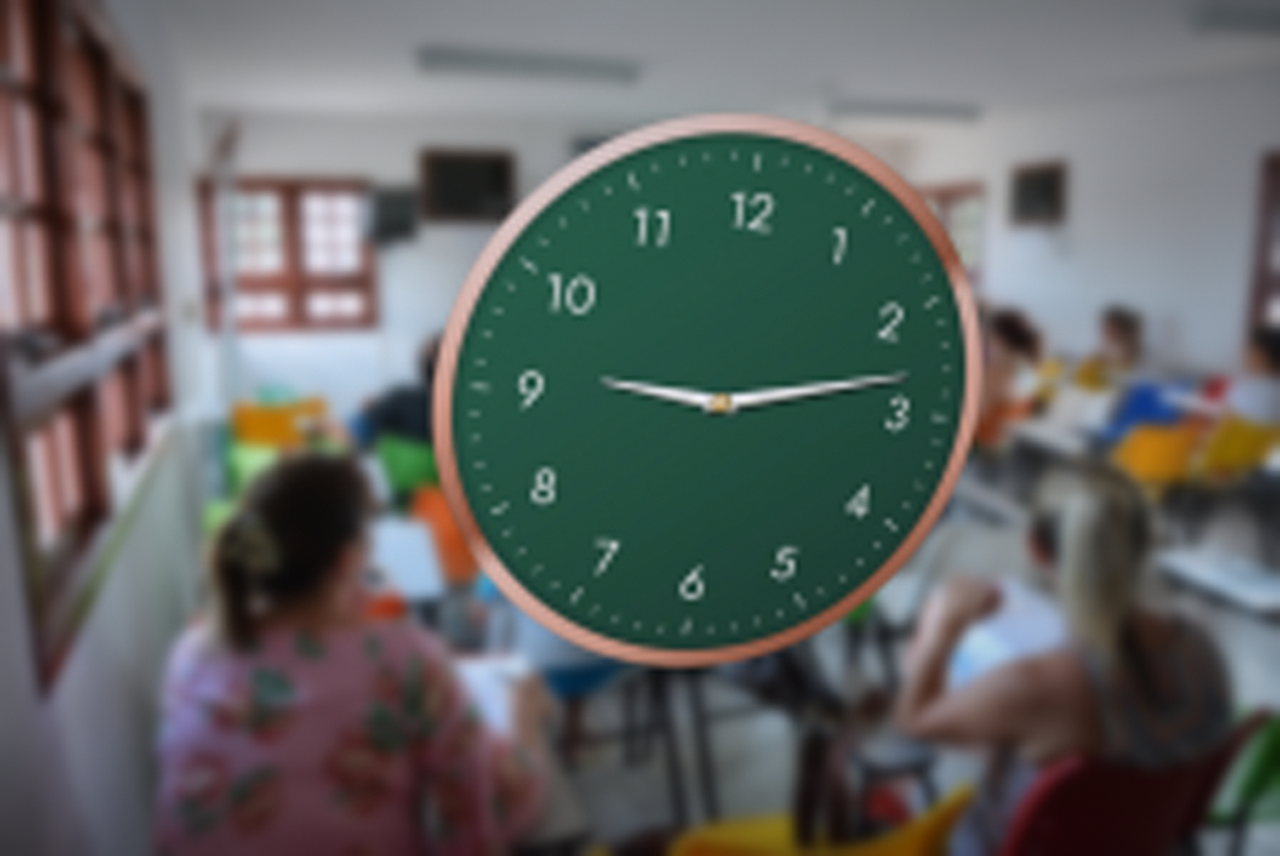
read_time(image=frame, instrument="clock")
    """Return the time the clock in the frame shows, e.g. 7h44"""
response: 9h13
